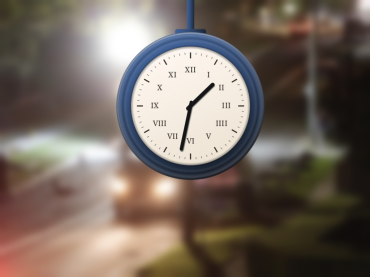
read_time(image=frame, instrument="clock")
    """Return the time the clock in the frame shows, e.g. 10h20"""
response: 1h32
